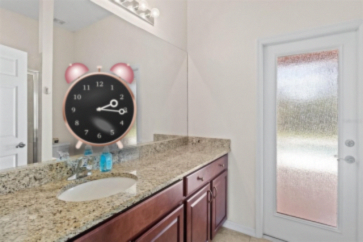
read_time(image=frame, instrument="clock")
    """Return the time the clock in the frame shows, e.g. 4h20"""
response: 2h16
